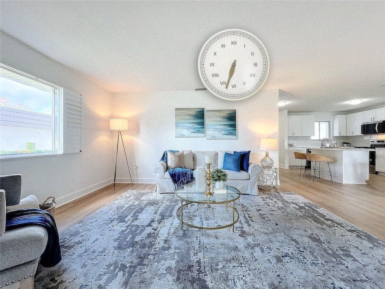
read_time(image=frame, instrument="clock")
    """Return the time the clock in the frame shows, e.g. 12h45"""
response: 6h33
